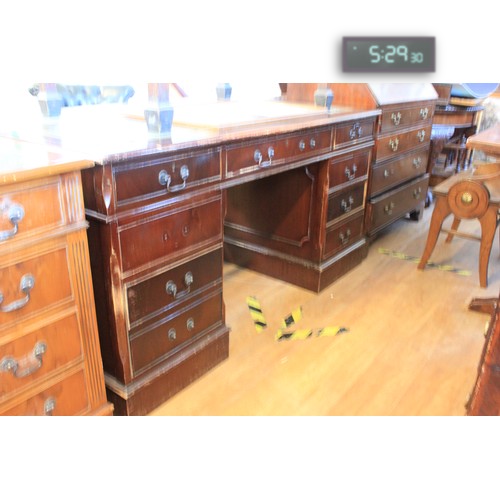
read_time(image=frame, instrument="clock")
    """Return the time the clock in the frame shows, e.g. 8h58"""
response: 5h29
